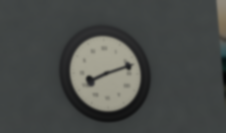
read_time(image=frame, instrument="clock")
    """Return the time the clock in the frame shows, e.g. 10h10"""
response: 8h12
